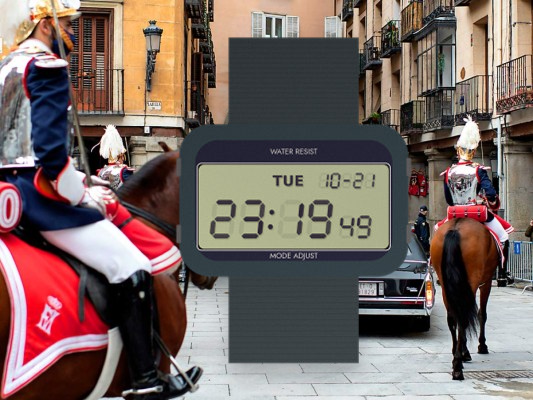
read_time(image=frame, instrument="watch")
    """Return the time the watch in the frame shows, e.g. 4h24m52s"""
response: 23h19m49s
